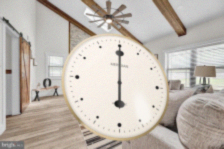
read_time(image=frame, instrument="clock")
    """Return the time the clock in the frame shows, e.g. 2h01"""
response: 6h00
